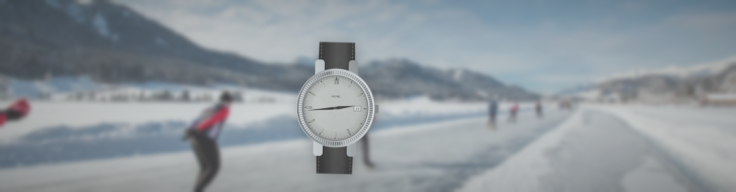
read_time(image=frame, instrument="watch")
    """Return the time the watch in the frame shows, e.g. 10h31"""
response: 2h44
